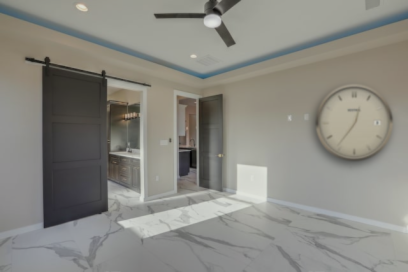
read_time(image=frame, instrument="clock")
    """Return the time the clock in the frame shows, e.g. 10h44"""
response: 12h36
